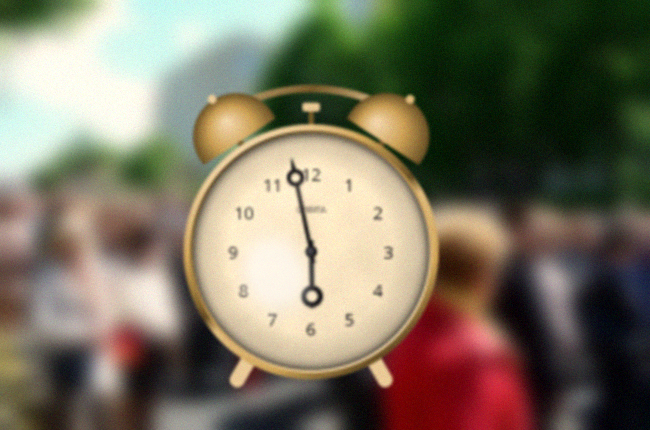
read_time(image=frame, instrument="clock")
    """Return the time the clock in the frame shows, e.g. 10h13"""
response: 5h58
